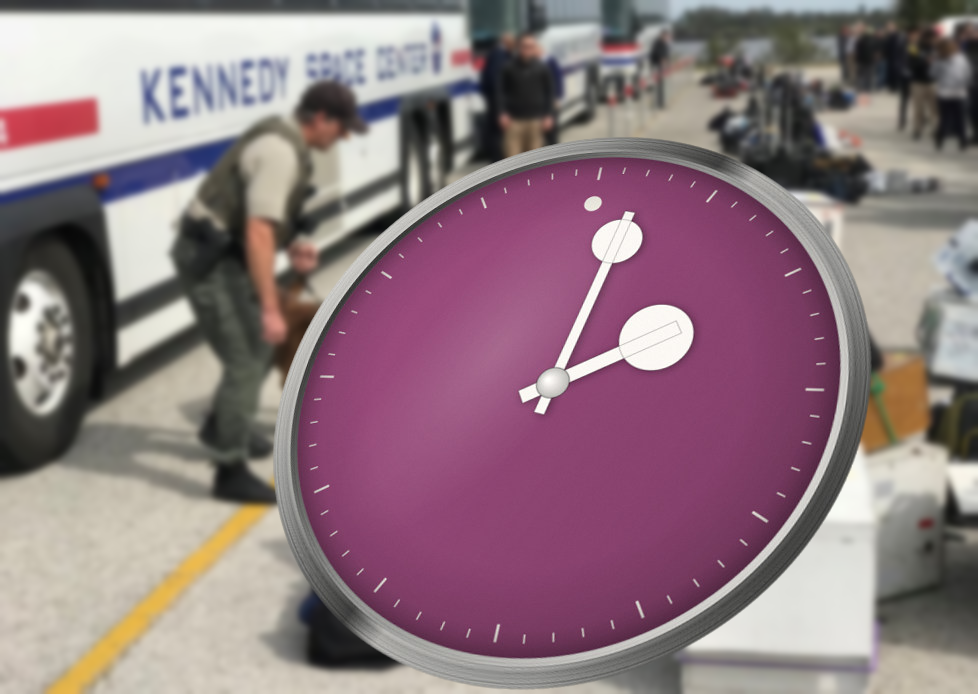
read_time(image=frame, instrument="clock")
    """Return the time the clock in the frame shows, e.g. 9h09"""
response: 2h02
